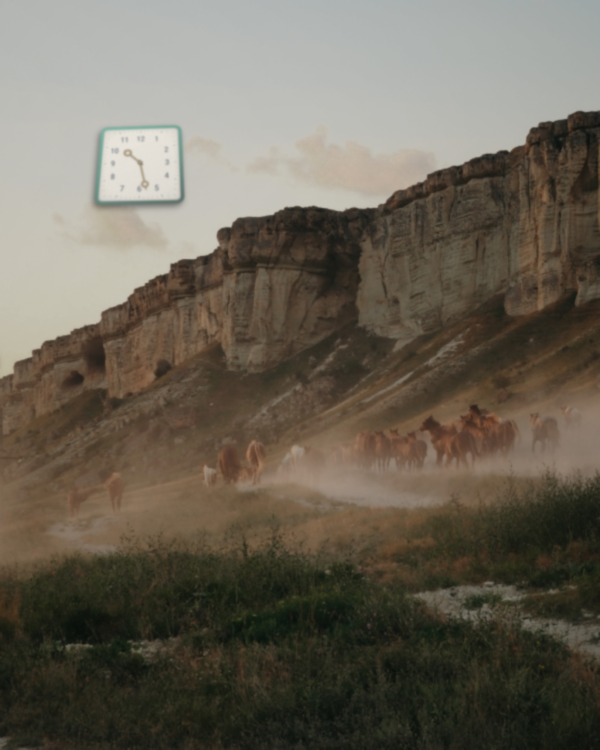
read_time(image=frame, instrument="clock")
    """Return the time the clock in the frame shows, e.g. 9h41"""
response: 10h28
